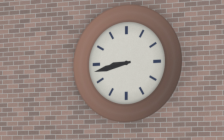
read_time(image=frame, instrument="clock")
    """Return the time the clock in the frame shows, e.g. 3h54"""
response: 8h43
